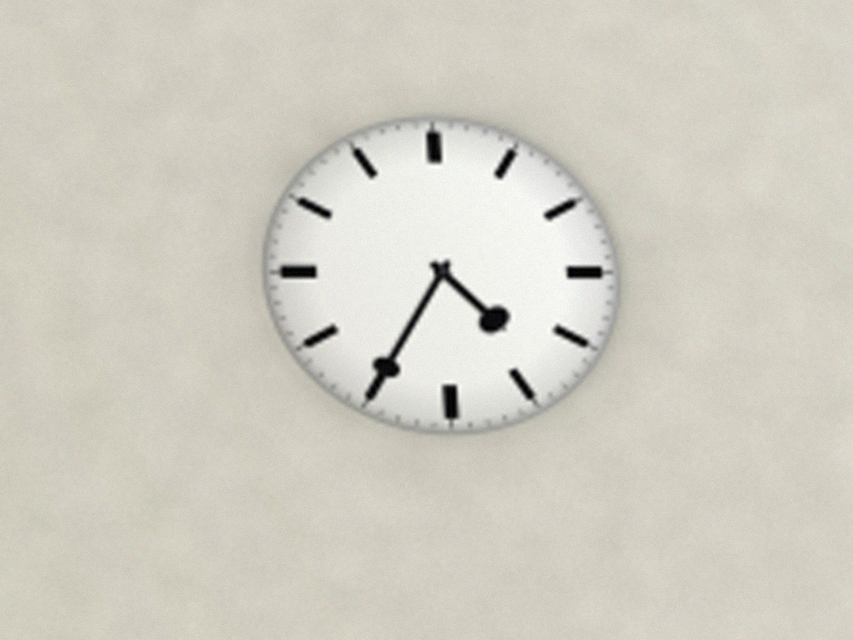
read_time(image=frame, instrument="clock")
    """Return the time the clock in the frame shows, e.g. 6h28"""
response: 4h35
